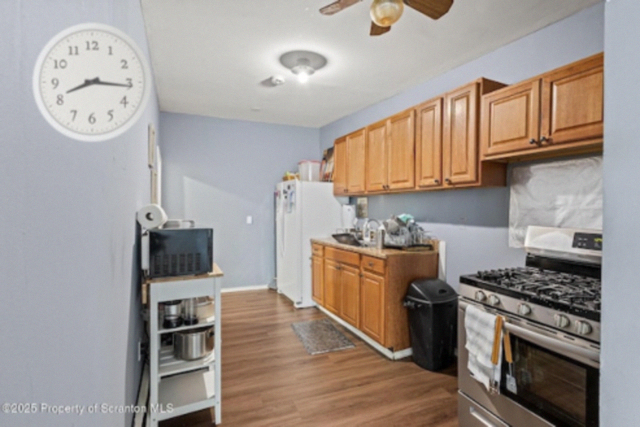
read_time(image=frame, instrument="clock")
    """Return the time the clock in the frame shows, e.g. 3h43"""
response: 8h16
